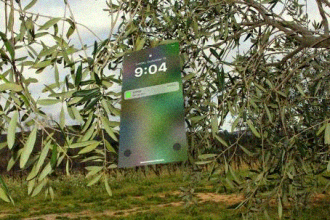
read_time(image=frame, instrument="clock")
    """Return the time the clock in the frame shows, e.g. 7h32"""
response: 9h04
